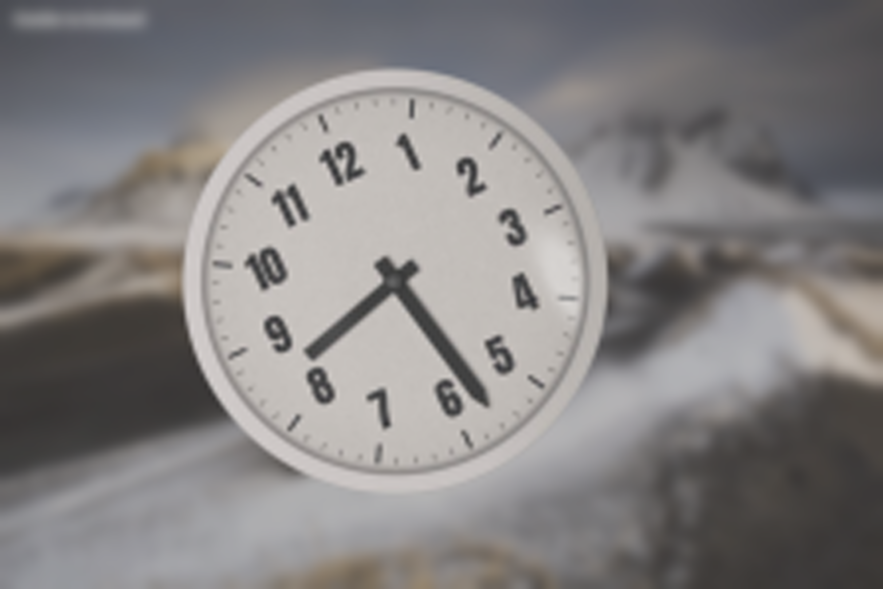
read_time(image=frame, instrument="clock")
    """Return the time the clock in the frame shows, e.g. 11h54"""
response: 8h28
